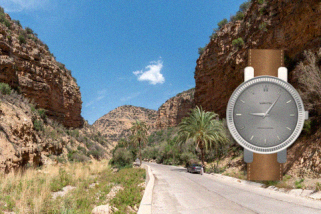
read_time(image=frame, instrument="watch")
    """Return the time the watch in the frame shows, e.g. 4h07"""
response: 9h06
